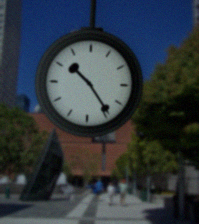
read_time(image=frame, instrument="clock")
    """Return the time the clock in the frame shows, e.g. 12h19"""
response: 10h24
